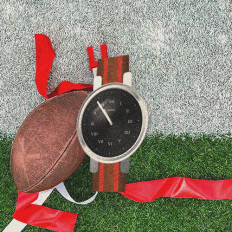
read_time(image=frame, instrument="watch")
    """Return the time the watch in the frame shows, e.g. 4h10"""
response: 10h54
